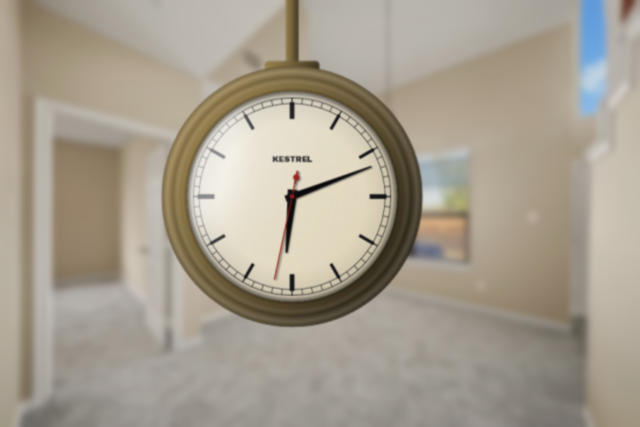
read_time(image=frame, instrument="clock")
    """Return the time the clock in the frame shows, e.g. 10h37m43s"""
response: 6h11m32s
